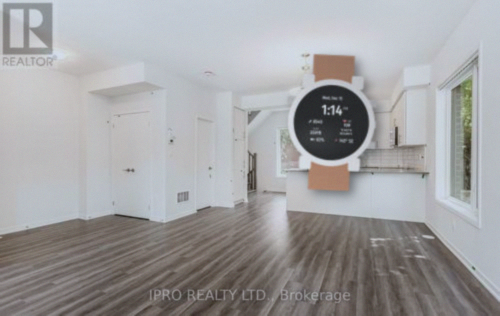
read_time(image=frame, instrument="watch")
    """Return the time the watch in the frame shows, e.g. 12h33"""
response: 1h14
